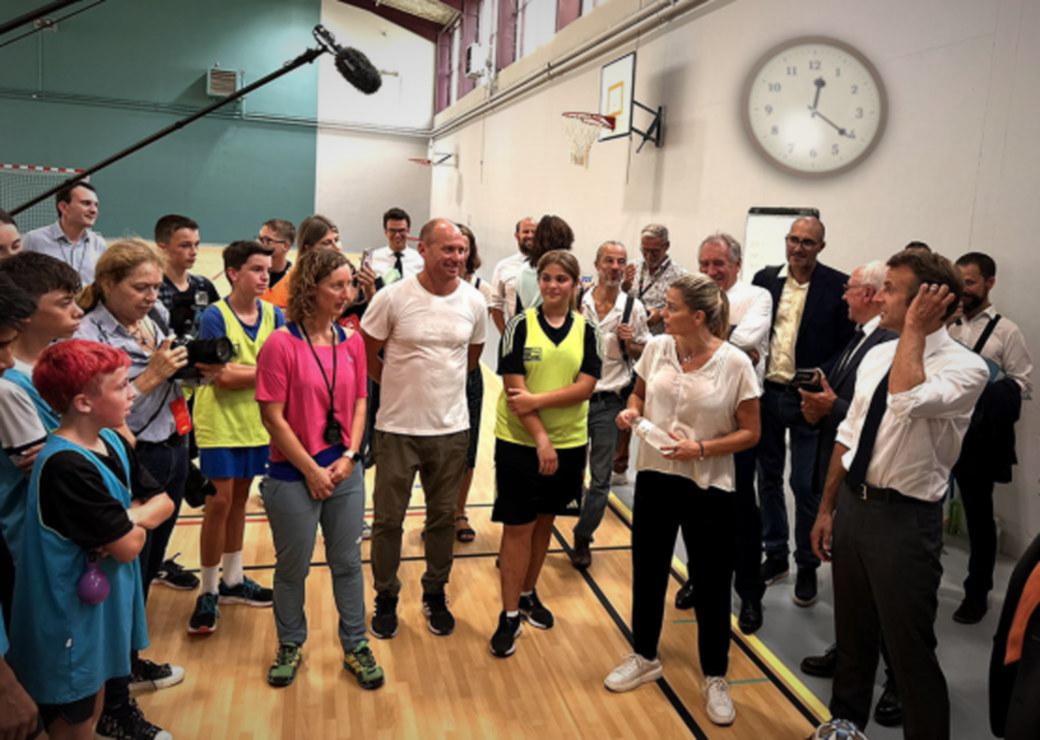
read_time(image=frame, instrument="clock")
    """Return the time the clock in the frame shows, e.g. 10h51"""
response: 12h21
